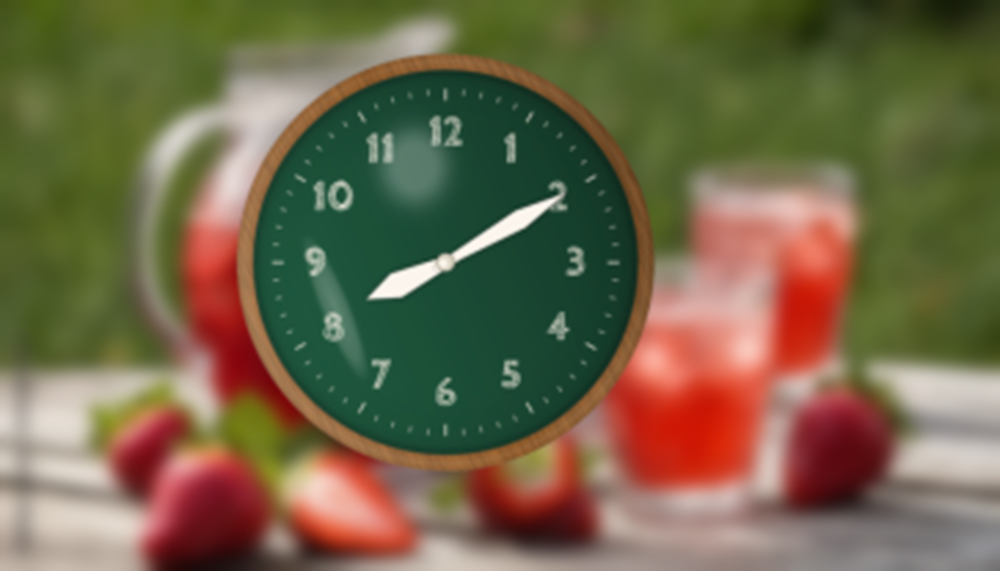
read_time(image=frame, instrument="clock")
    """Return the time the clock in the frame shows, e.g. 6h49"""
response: 8h10
